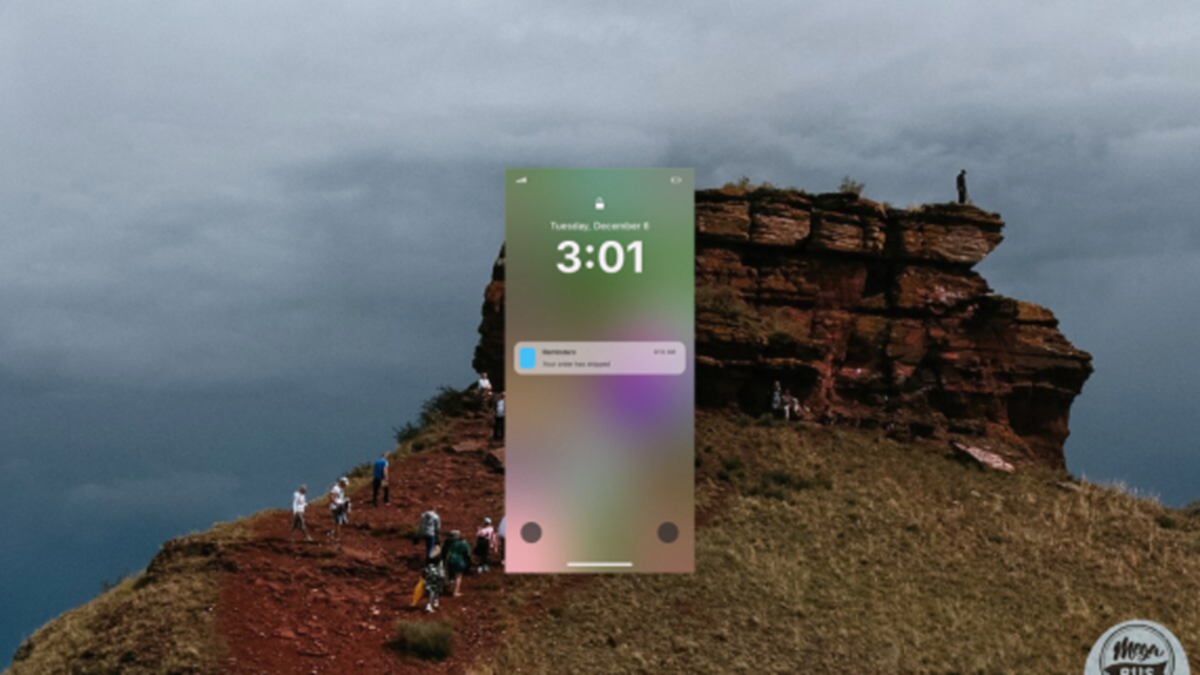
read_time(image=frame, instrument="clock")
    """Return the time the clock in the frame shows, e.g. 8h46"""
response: 3h01
